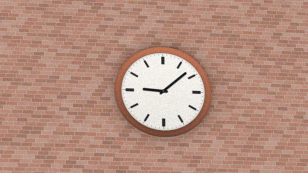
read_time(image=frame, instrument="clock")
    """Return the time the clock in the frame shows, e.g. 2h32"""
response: 9h08
